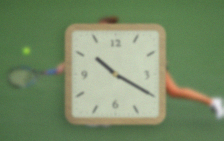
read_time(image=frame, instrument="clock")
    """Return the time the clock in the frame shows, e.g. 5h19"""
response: 10h20
